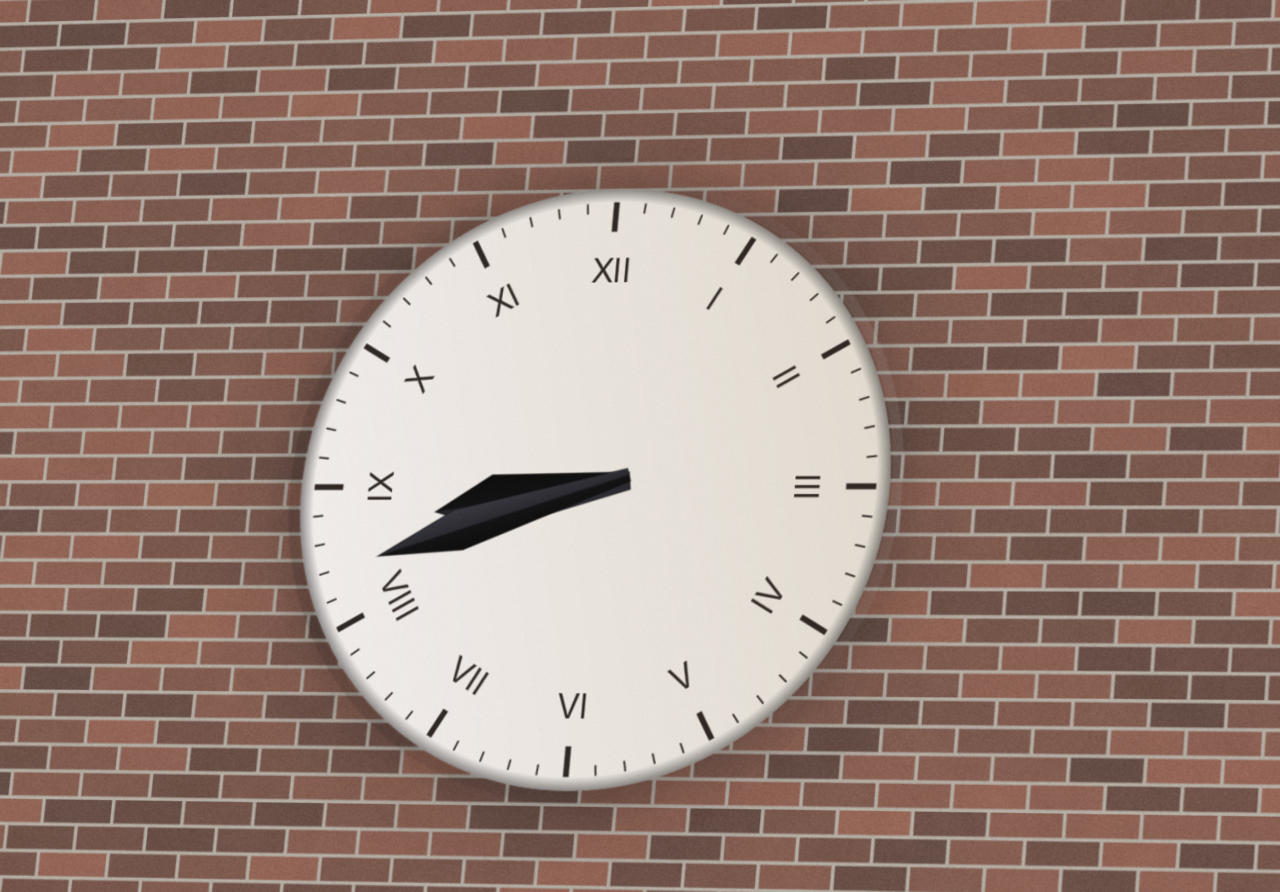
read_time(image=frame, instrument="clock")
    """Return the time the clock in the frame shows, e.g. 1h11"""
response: 8h42
